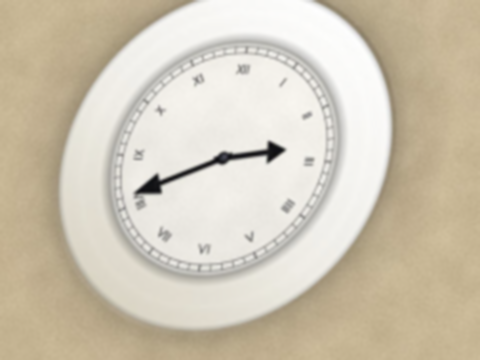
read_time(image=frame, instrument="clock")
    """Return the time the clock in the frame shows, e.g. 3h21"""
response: 2h41
